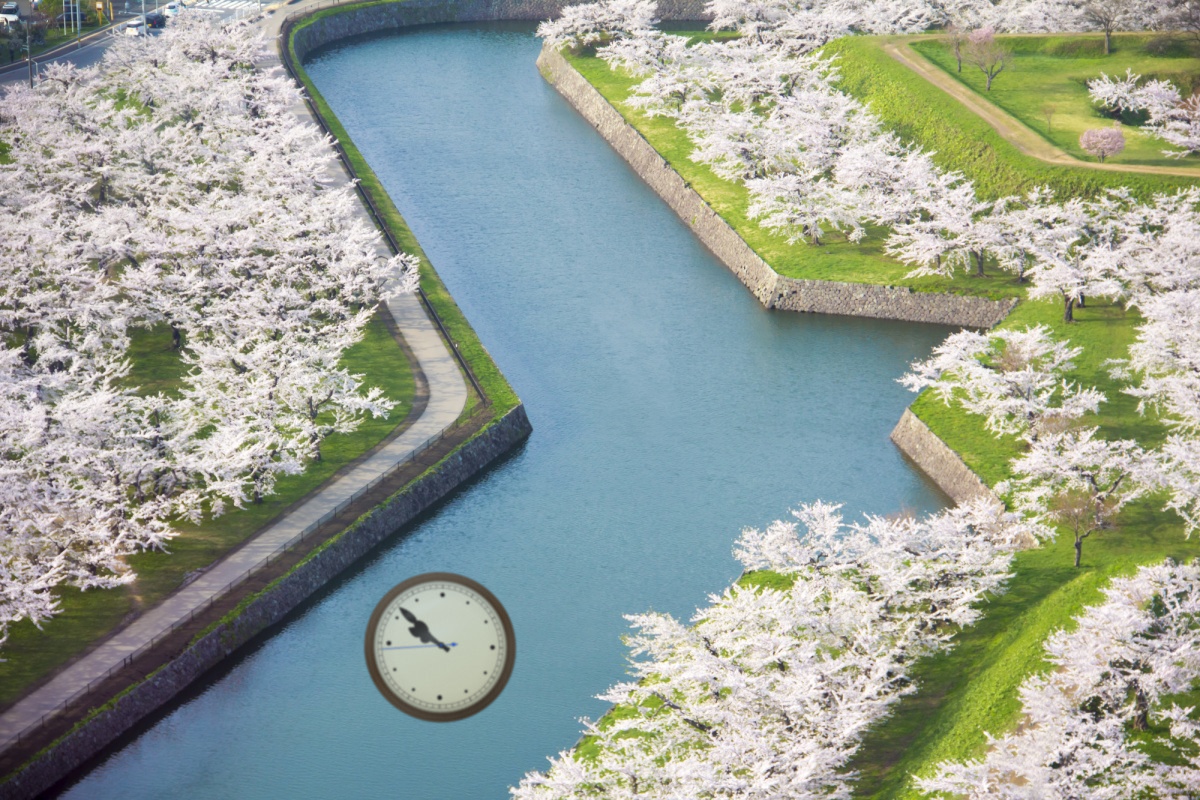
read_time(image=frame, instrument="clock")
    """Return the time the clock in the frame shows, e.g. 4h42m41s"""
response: 9h51m44s
